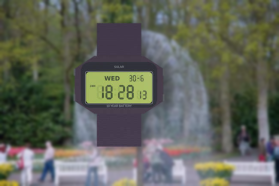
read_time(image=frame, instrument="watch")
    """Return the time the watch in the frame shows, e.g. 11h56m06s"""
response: 18h28m13s
